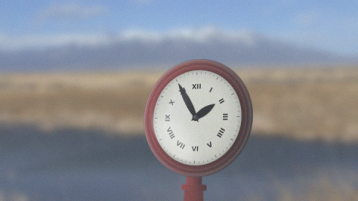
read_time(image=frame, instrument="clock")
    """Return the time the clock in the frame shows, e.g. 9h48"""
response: 1h55
